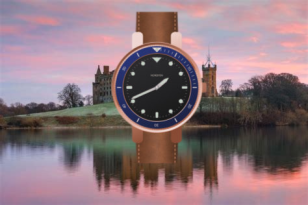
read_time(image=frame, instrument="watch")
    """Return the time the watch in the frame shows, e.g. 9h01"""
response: 1h41
